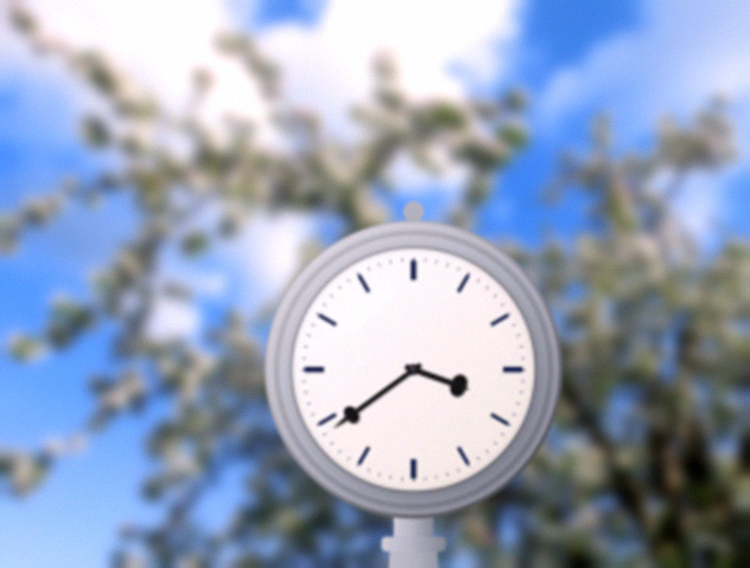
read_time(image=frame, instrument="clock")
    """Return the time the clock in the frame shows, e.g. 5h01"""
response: 3h39
